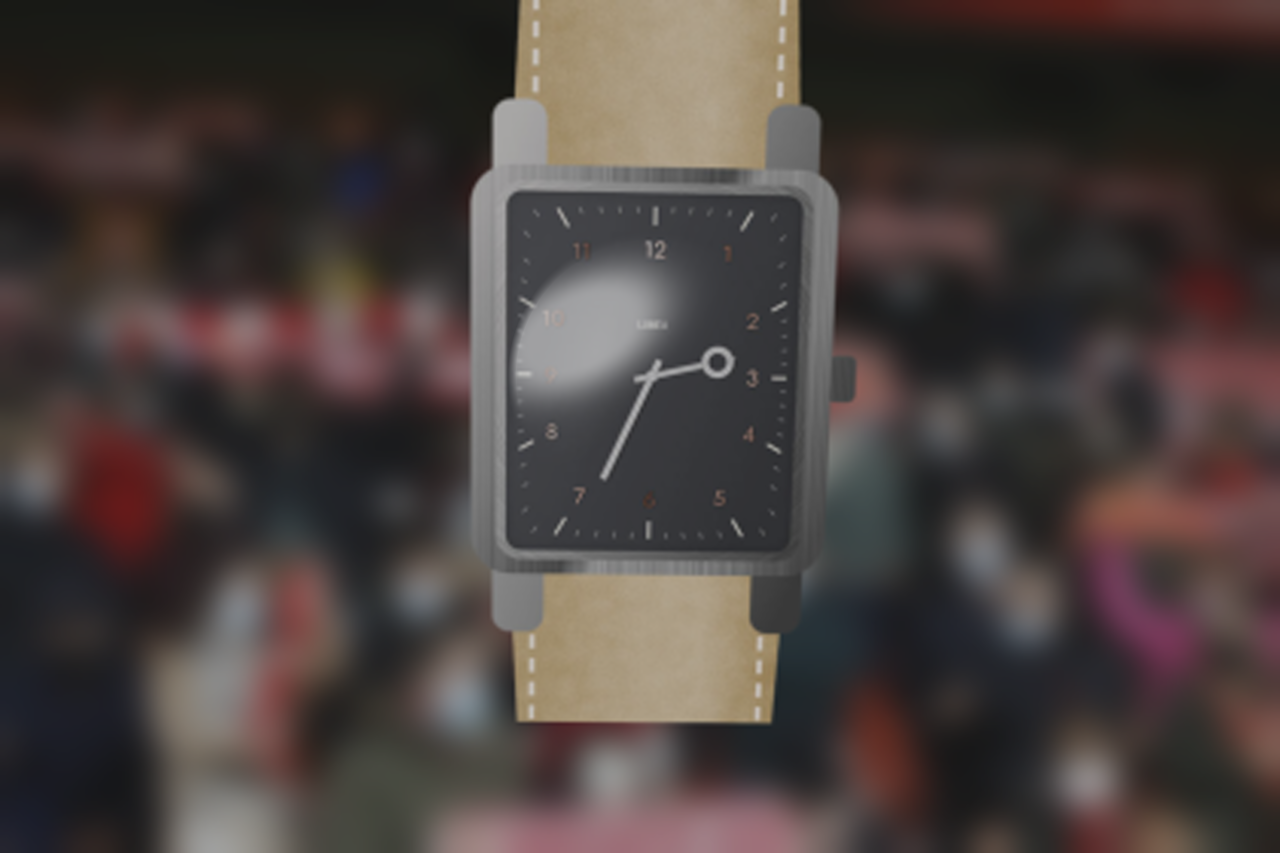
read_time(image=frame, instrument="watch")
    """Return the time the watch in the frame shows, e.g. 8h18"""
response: 2h34
